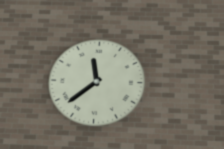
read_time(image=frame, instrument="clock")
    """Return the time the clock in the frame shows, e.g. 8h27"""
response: 11h38
